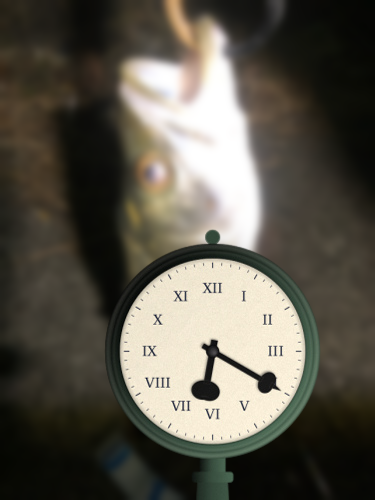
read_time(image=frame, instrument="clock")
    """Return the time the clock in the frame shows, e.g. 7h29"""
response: 6h20
